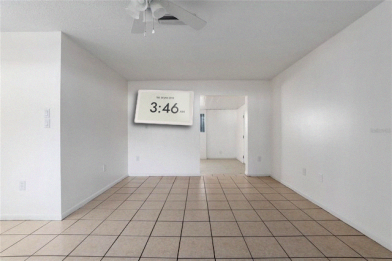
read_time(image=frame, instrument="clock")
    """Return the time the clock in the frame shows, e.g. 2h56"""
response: 3h46
